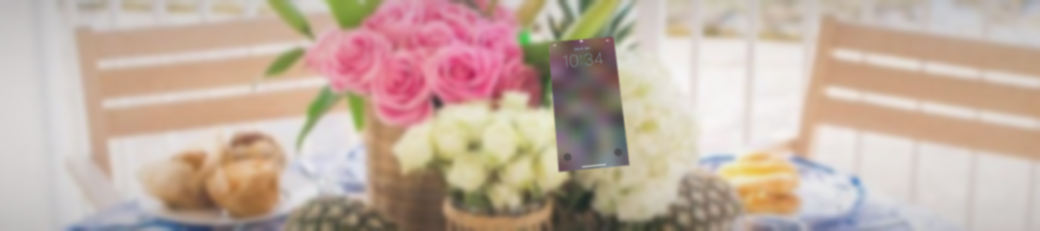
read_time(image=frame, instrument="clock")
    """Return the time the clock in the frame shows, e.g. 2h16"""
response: 10h34
